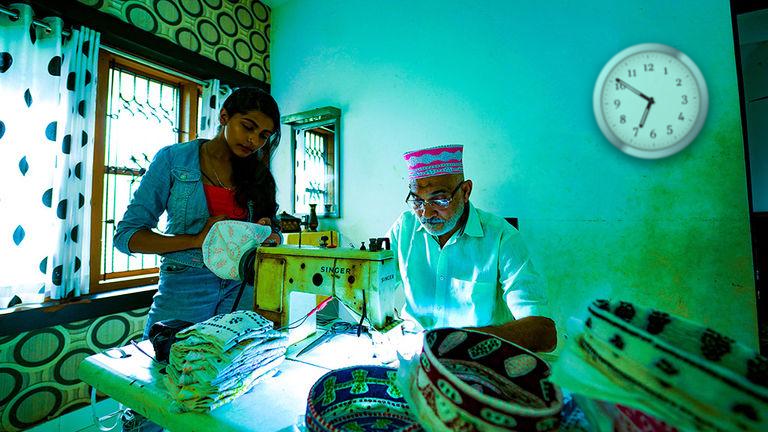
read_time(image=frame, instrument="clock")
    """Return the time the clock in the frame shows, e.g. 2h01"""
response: 6h51
